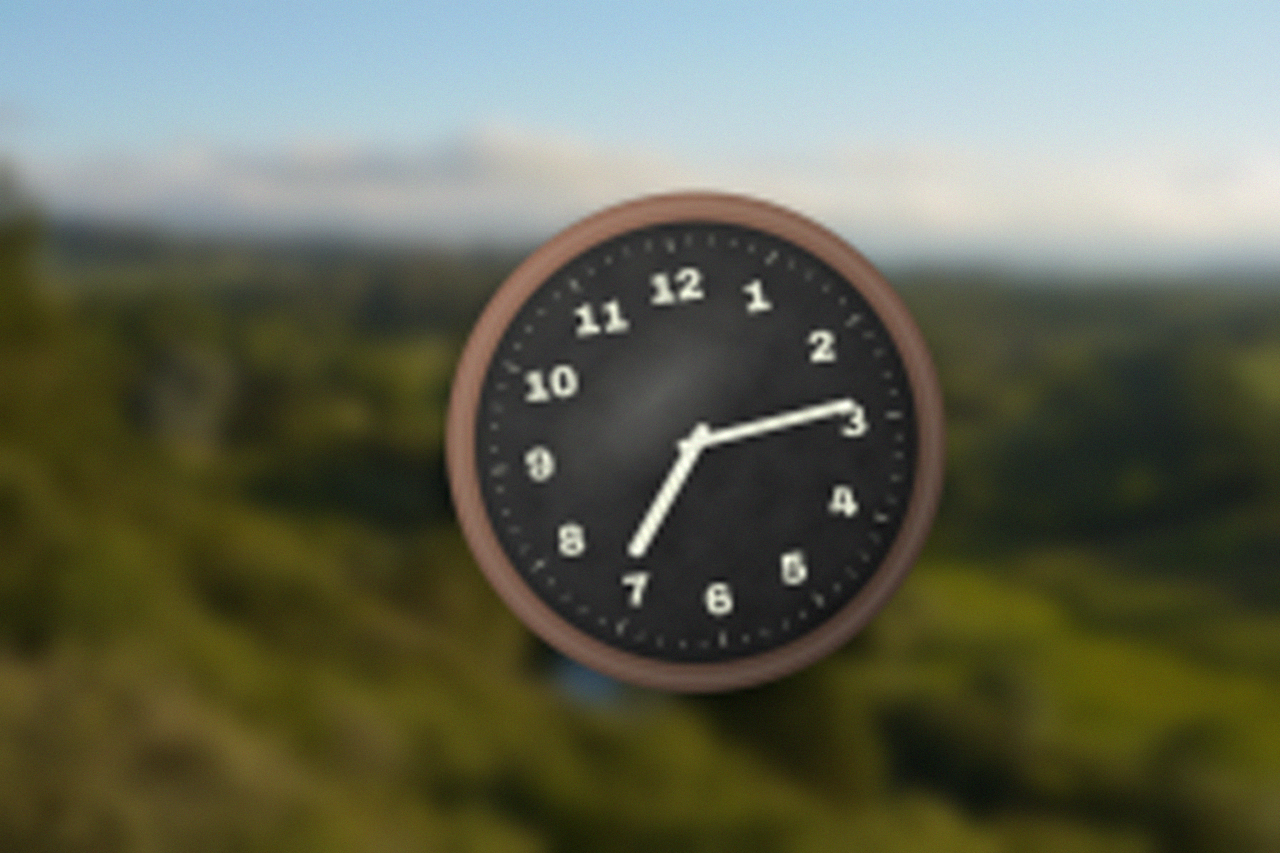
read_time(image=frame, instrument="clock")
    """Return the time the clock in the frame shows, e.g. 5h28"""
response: 7h14
